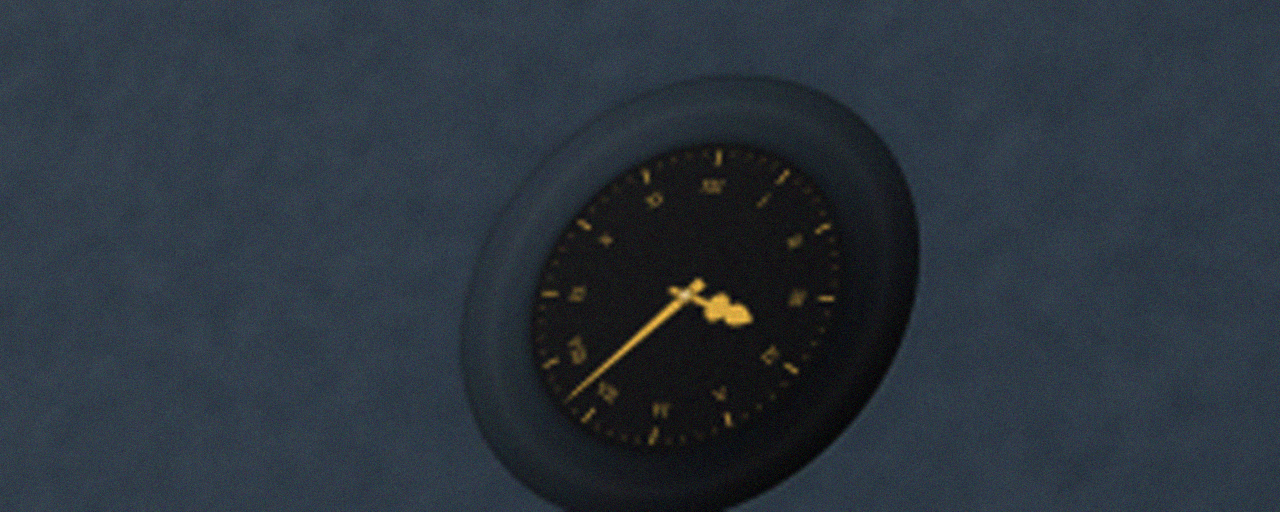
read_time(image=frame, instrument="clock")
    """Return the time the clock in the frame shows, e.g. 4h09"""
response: 3h37
